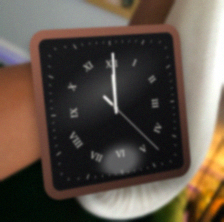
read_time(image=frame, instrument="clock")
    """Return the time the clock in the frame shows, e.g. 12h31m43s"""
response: 12h00m23s
